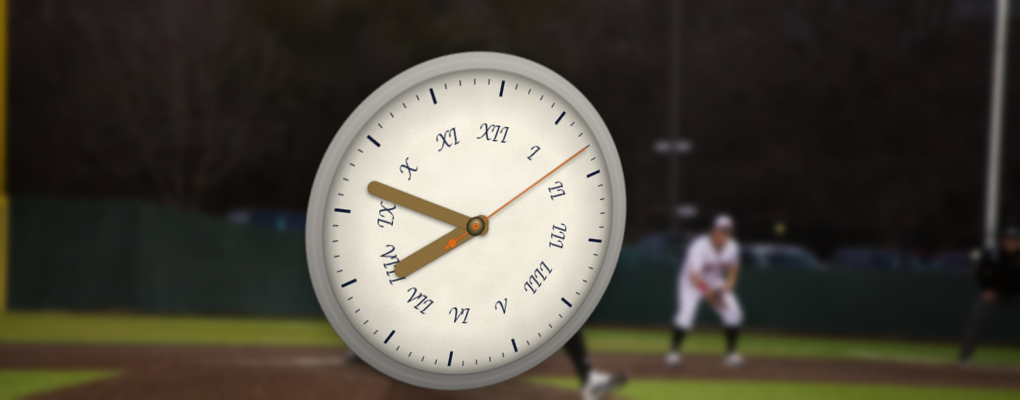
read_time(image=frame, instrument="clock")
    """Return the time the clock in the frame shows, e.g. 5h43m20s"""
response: 7h47m08s
